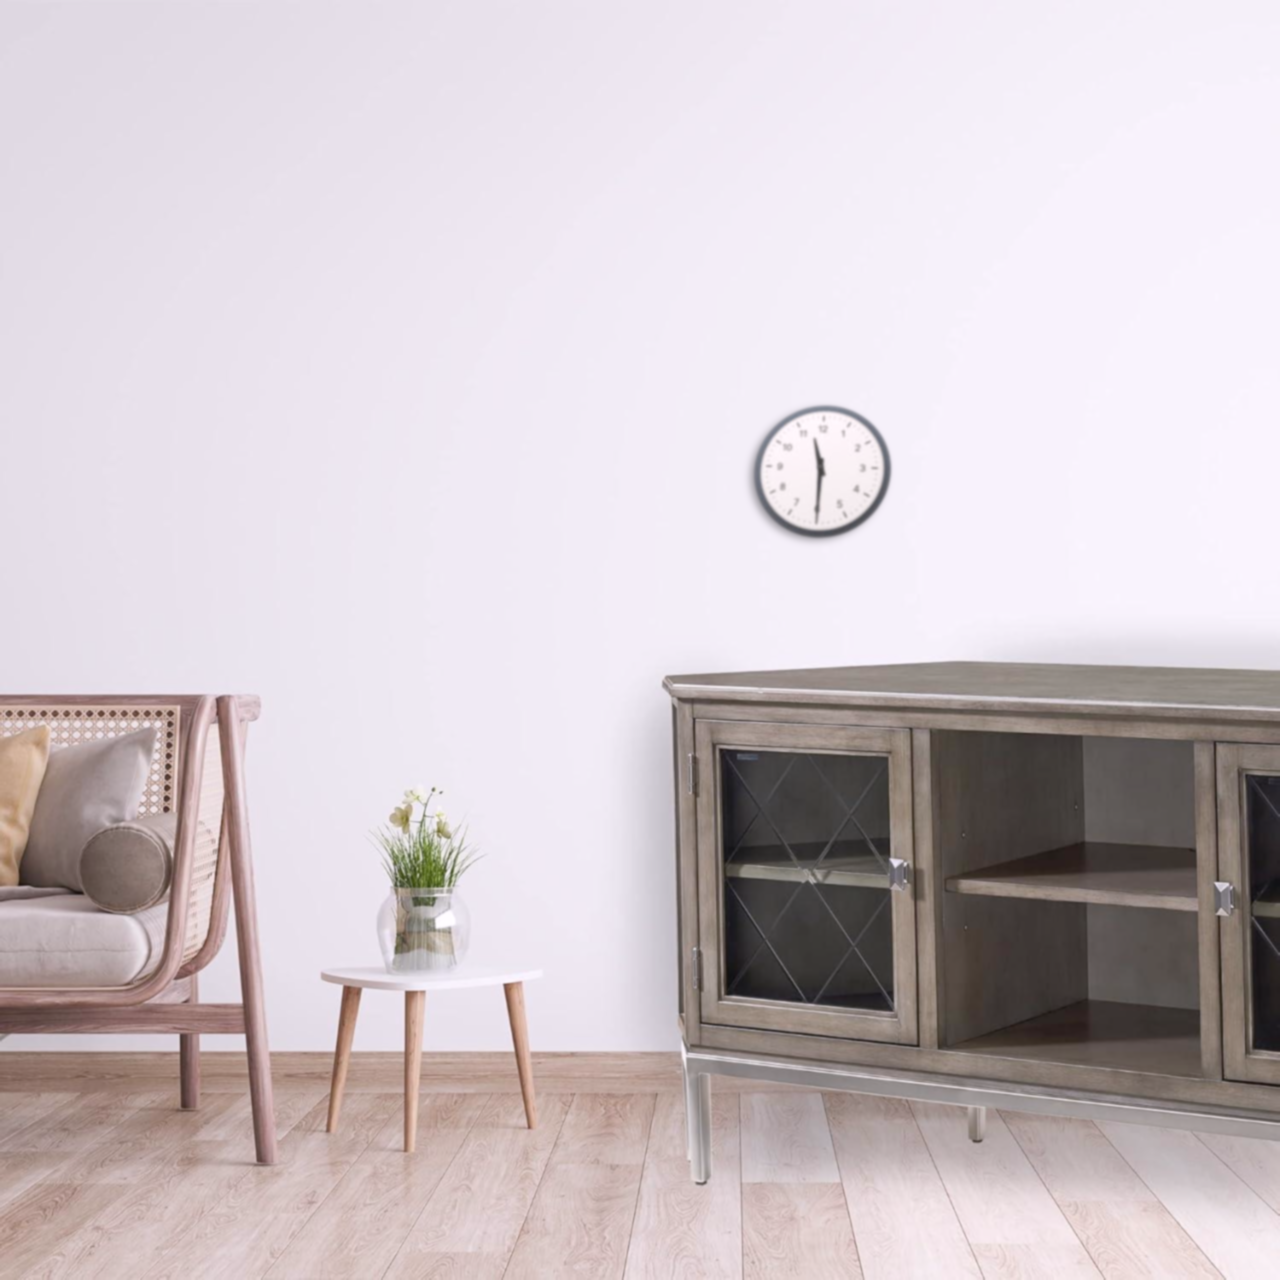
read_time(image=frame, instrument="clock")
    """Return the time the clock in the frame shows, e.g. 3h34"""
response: 11h30
